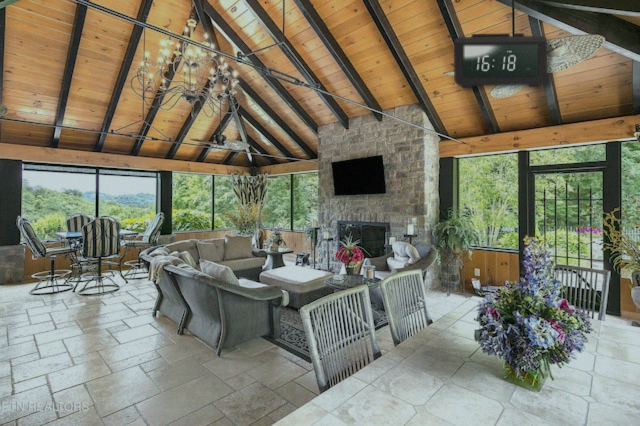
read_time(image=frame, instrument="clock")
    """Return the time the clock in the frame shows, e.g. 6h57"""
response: 16h18
